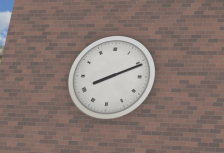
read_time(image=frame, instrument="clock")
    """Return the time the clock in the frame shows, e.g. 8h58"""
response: 8h11
